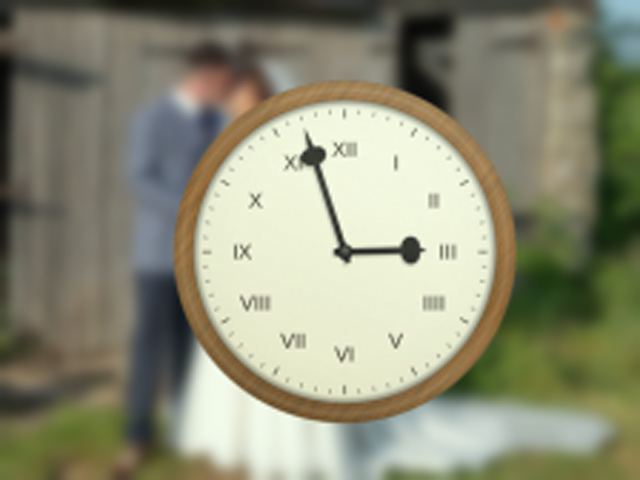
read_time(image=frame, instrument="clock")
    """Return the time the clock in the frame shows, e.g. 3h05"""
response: 2h57
